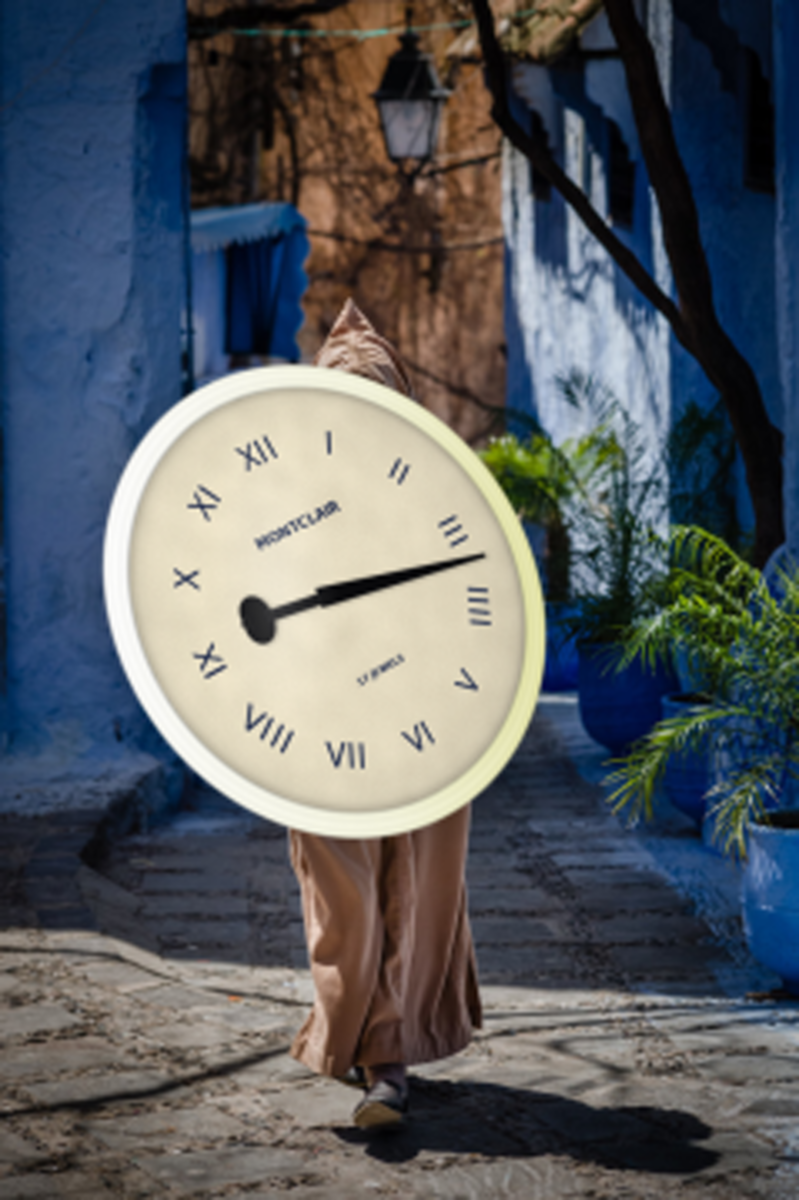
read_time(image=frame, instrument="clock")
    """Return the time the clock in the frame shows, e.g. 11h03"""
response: 9h17
